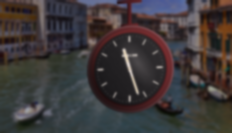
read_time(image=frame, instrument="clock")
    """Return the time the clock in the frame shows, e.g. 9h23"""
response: 11h27
